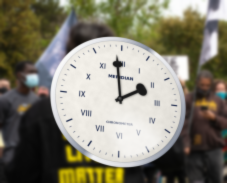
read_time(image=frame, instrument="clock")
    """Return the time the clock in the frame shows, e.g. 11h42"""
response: 1h59
